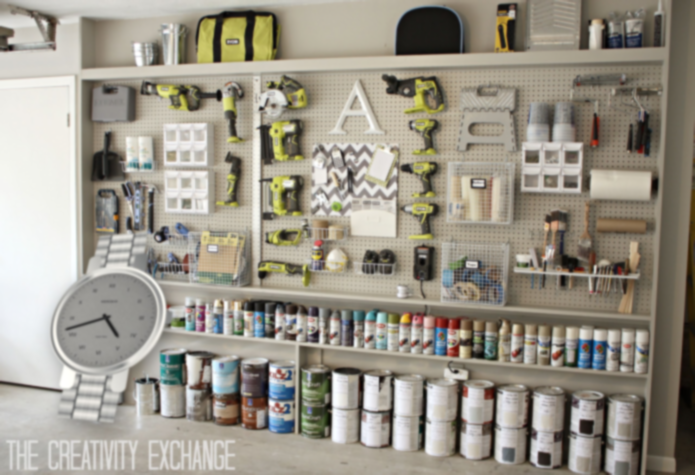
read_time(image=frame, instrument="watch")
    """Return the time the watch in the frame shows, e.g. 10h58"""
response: 4h42
